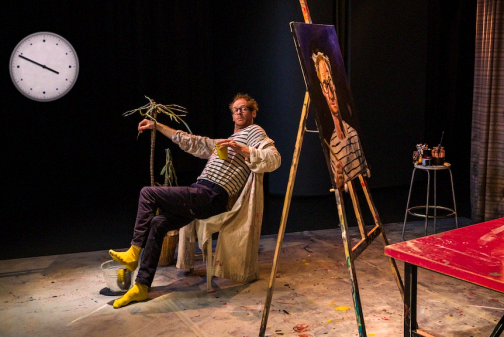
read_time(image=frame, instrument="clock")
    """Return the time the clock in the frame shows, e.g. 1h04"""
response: 3h49
